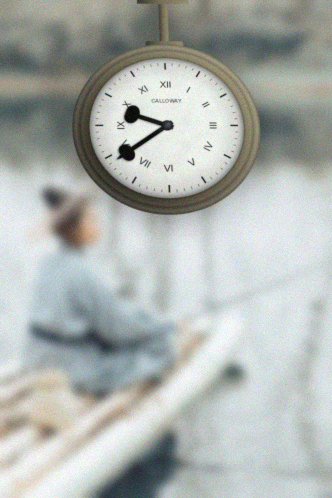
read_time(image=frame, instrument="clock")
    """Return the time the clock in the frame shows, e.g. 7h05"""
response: 9h39
